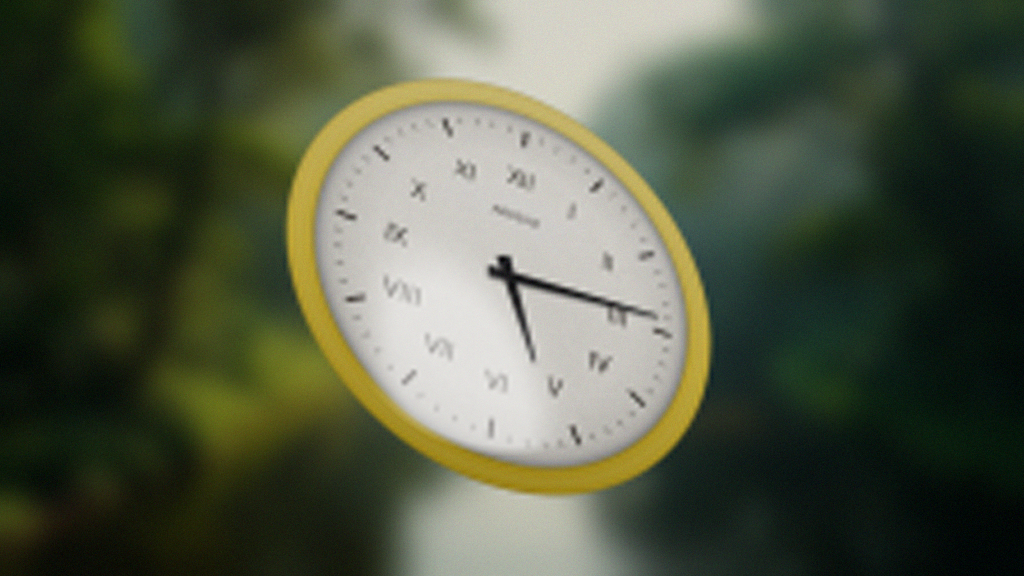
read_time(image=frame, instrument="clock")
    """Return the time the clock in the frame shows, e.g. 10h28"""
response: 5h14
